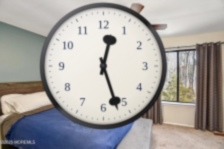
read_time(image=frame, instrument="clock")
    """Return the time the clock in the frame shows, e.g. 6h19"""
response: 12h27
